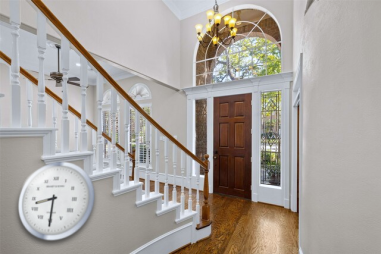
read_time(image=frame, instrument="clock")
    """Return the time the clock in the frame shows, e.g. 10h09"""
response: 8h30
